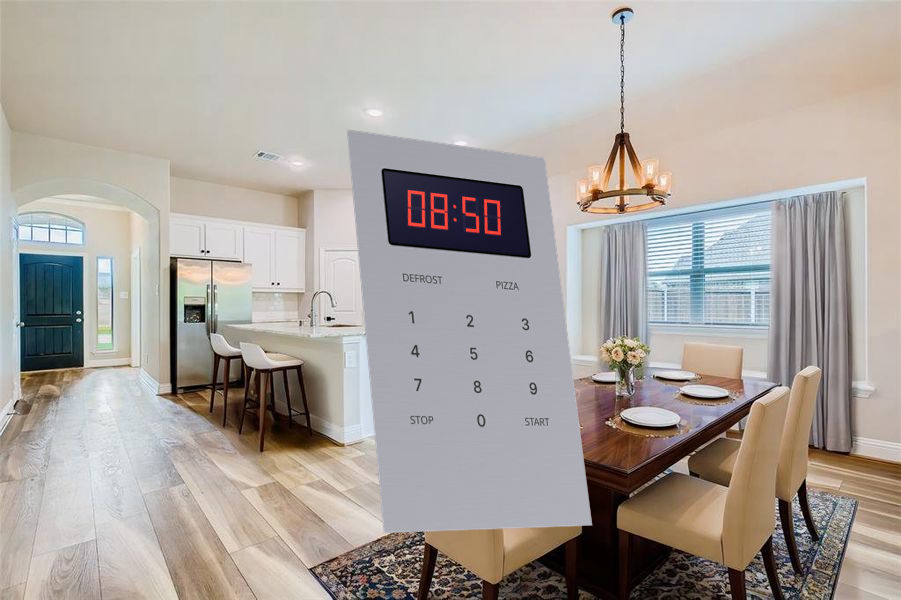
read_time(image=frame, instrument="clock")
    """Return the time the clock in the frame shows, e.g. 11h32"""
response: 8h50
